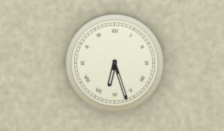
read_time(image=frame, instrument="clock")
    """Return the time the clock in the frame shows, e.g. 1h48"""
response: 6h27
